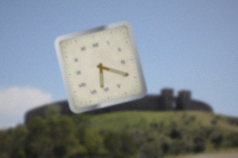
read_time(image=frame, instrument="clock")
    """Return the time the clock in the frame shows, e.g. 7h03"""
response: 6h20
